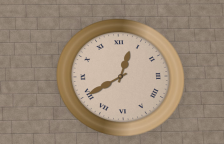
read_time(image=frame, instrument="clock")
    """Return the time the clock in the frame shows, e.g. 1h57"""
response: 12h40
